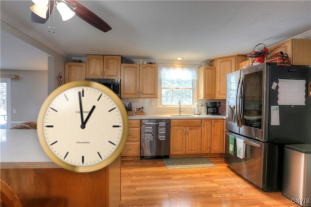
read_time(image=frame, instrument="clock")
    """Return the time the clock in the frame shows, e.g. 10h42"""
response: 12h59
